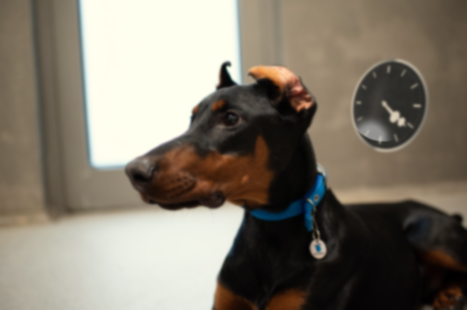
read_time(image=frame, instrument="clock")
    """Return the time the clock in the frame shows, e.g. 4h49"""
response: 4h21
